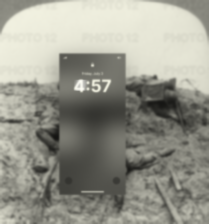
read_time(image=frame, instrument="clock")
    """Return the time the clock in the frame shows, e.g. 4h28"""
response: 4h57
